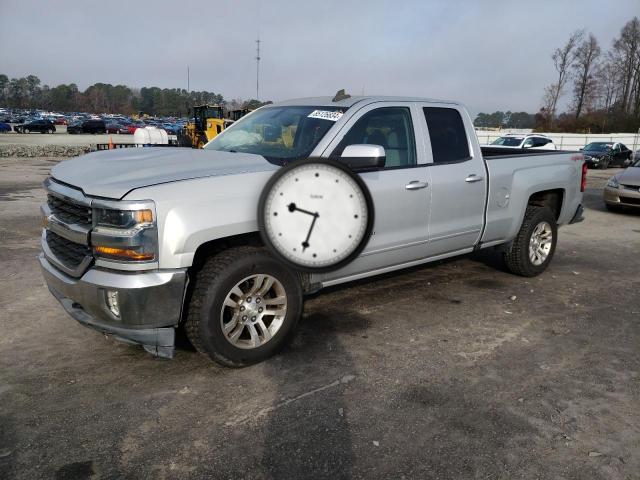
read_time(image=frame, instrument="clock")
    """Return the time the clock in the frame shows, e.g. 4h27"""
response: 9h33
